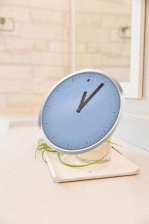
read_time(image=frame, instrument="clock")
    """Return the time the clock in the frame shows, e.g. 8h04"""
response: 12h05
